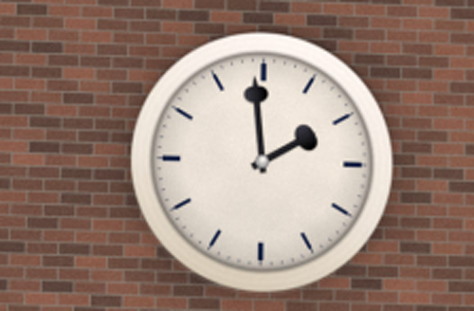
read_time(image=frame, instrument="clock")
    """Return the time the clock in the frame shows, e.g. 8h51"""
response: 1h59
